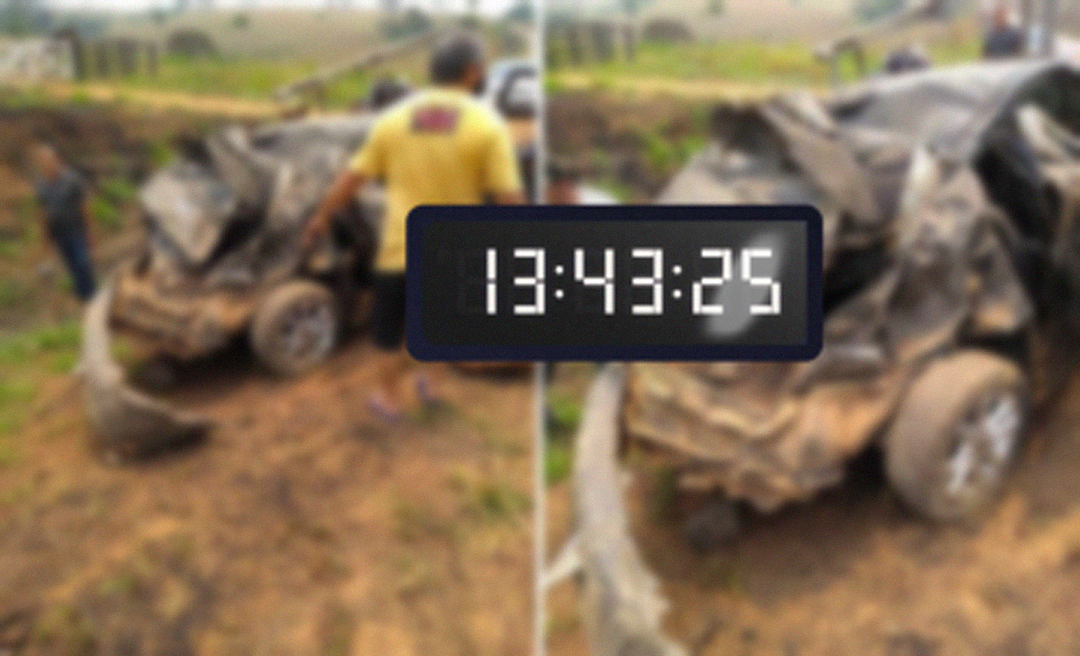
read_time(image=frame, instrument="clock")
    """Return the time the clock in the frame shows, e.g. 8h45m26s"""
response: 13h43m25s
